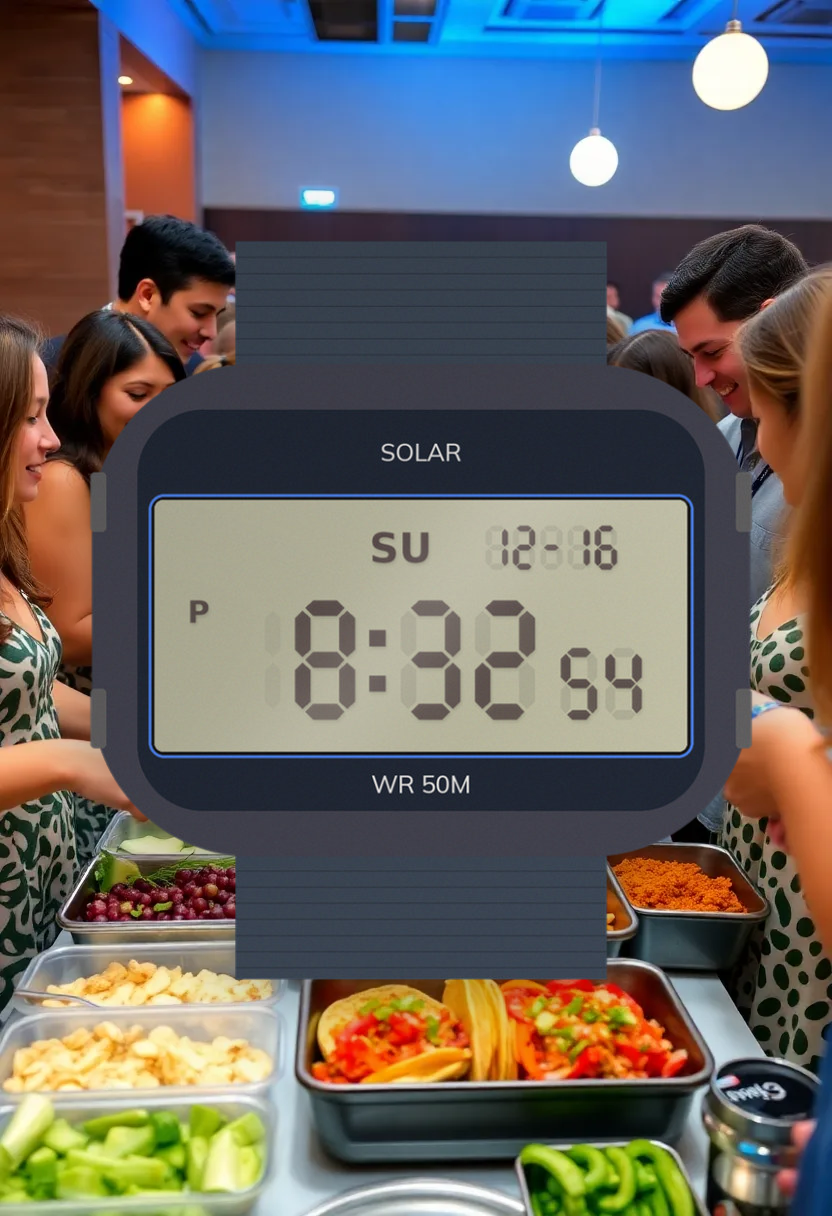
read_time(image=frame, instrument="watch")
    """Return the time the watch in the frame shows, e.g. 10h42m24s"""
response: 8h32m54s
